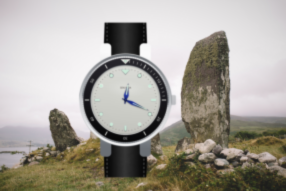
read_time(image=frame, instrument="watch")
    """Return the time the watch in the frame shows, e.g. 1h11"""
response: 12h19
